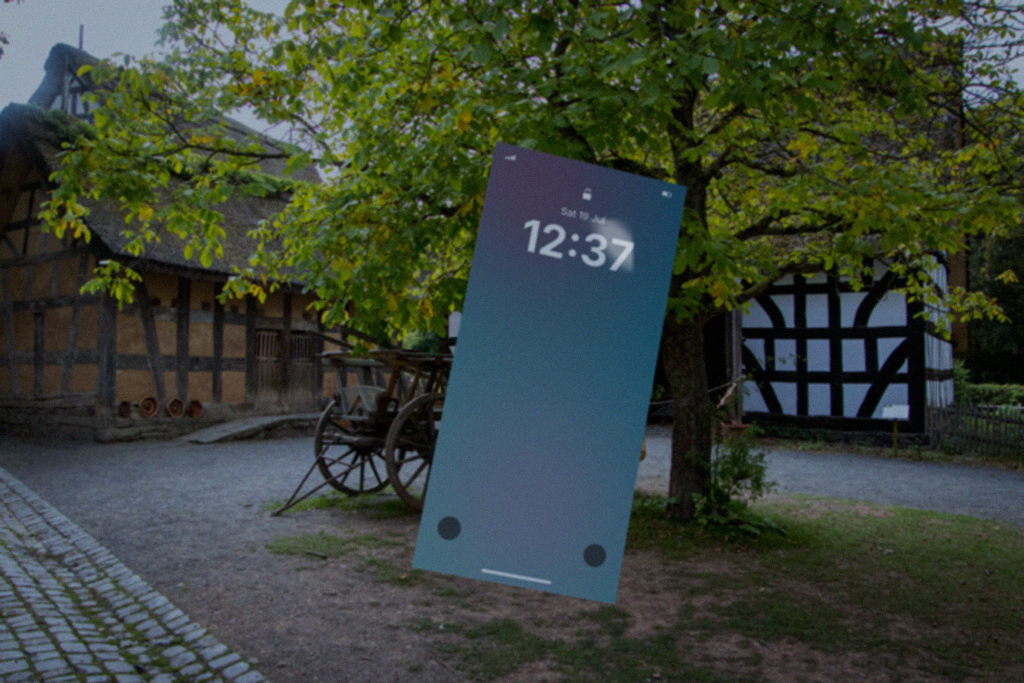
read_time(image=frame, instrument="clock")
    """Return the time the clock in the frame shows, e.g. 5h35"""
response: 12h37
